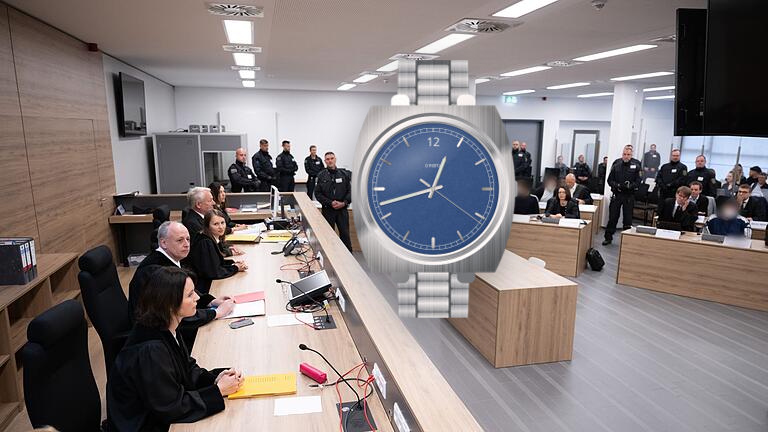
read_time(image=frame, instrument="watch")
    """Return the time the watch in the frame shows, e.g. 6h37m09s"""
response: 12h42m21s
